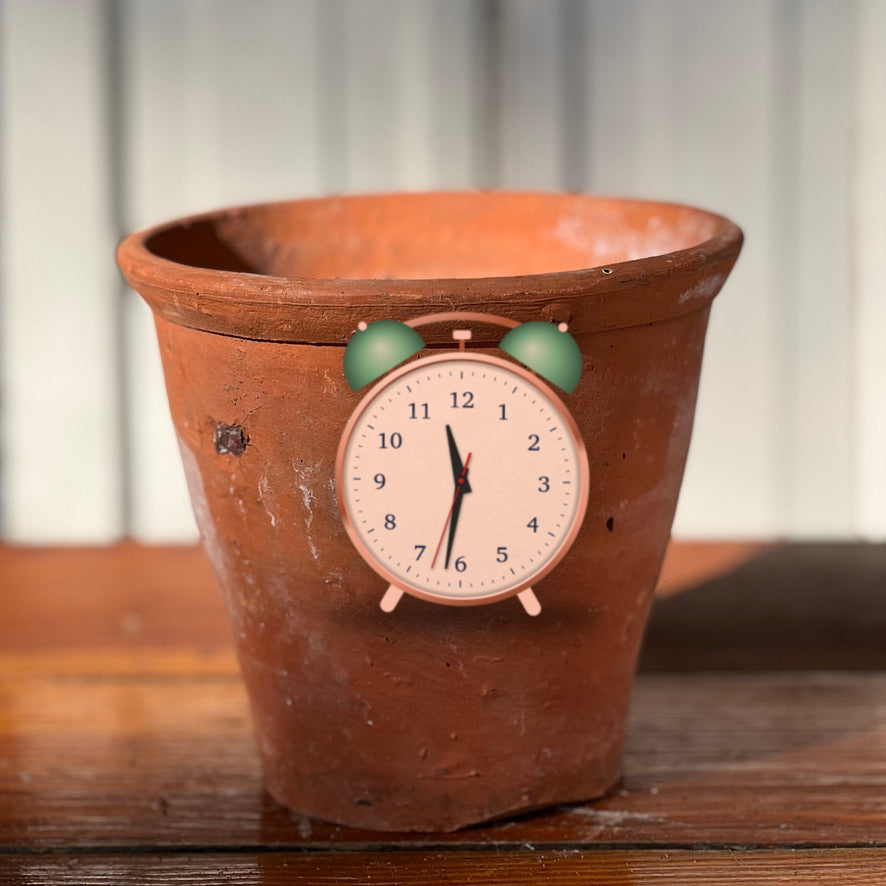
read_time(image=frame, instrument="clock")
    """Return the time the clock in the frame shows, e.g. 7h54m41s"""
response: 11h31m33s
